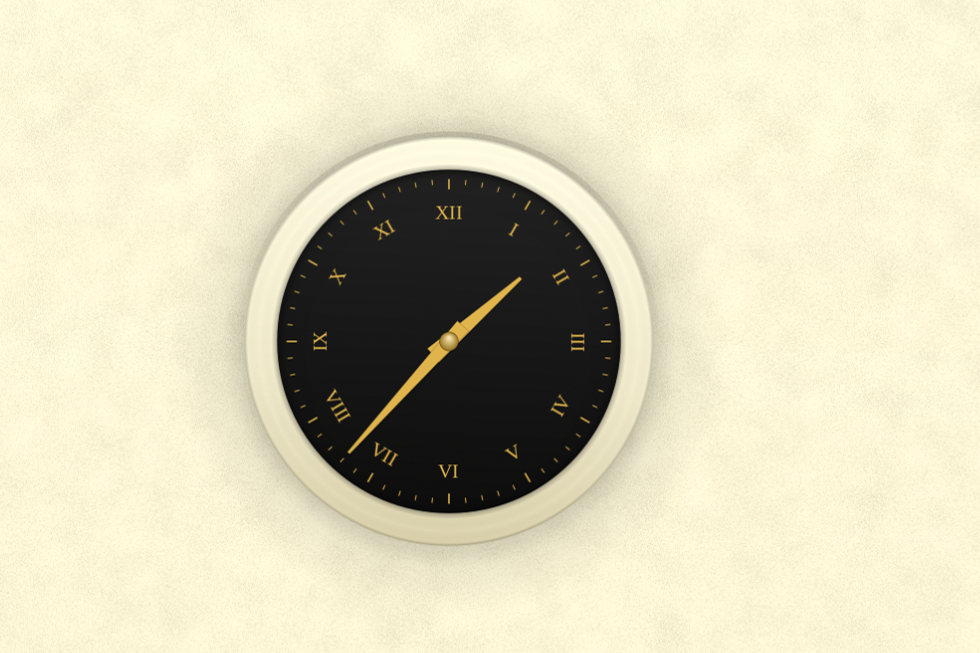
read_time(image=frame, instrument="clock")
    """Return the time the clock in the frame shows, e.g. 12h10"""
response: 1h37
